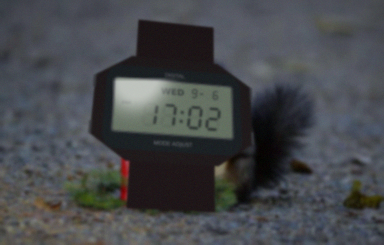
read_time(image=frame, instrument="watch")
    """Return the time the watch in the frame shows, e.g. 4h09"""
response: 17h02
